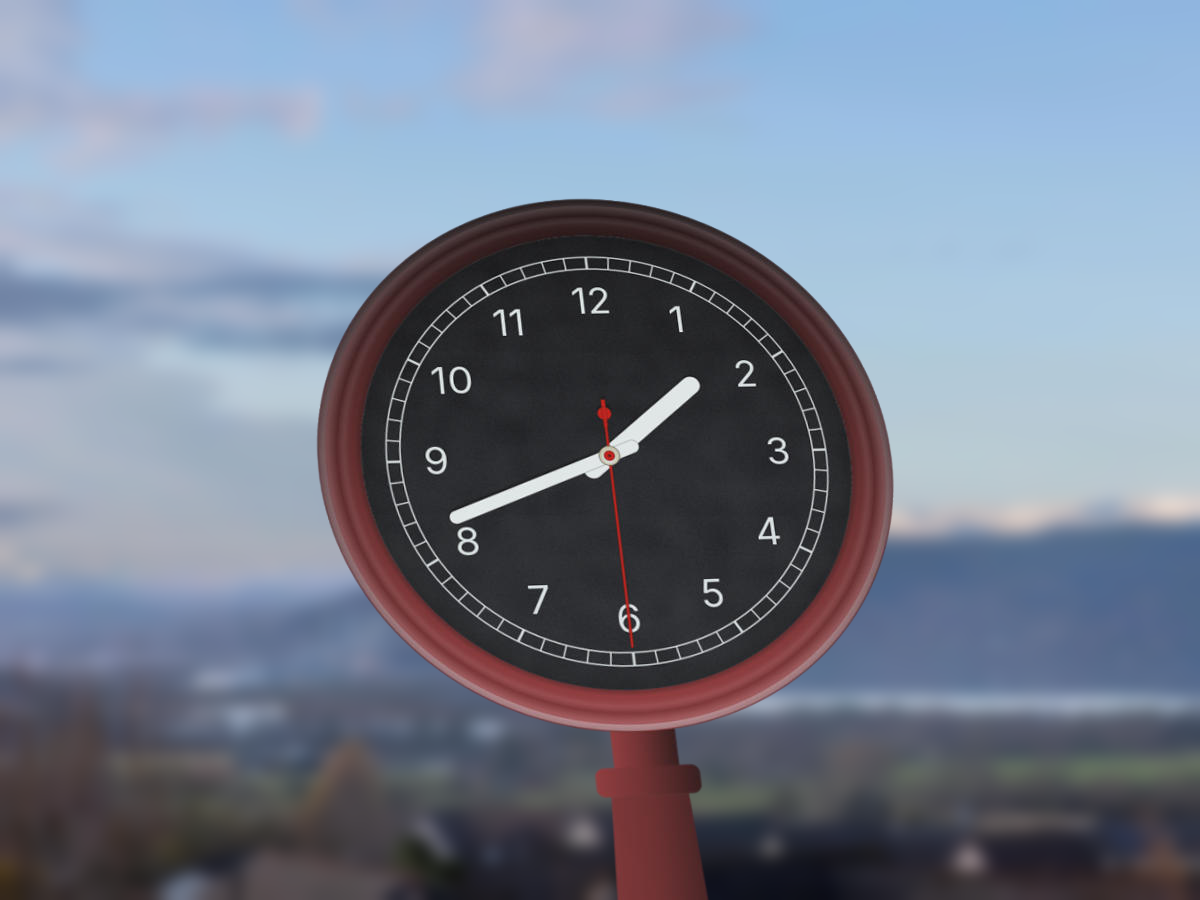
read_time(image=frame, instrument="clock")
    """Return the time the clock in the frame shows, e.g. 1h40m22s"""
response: 1h41m30s
